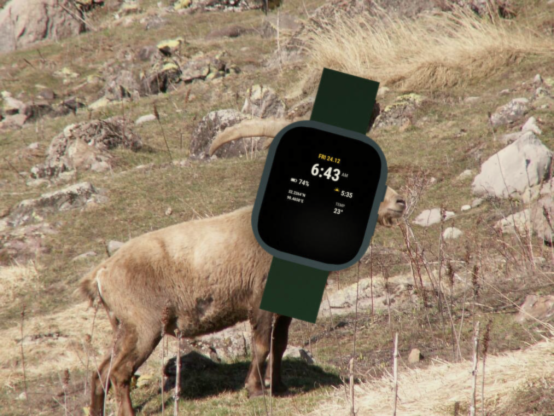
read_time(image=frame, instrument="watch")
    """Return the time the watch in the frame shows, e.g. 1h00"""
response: 6h43
